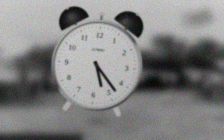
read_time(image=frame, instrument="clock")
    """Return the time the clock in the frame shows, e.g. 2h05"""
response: 5h23
